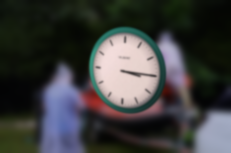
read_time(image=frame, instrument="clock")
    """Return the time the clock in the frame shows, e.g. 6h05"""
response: 3h15
